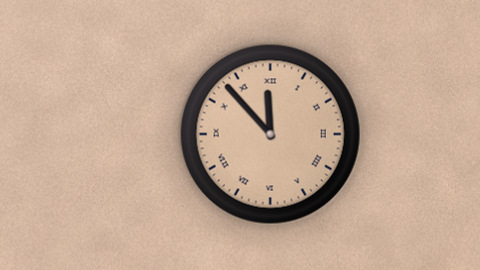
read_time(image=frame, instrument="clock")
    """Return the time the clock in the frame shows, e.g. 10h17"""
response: 11h53
